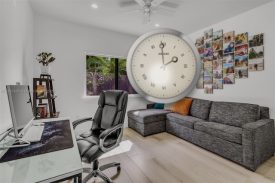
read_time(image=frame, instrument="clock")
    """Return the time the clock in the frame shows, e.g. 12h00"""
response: 1h59
